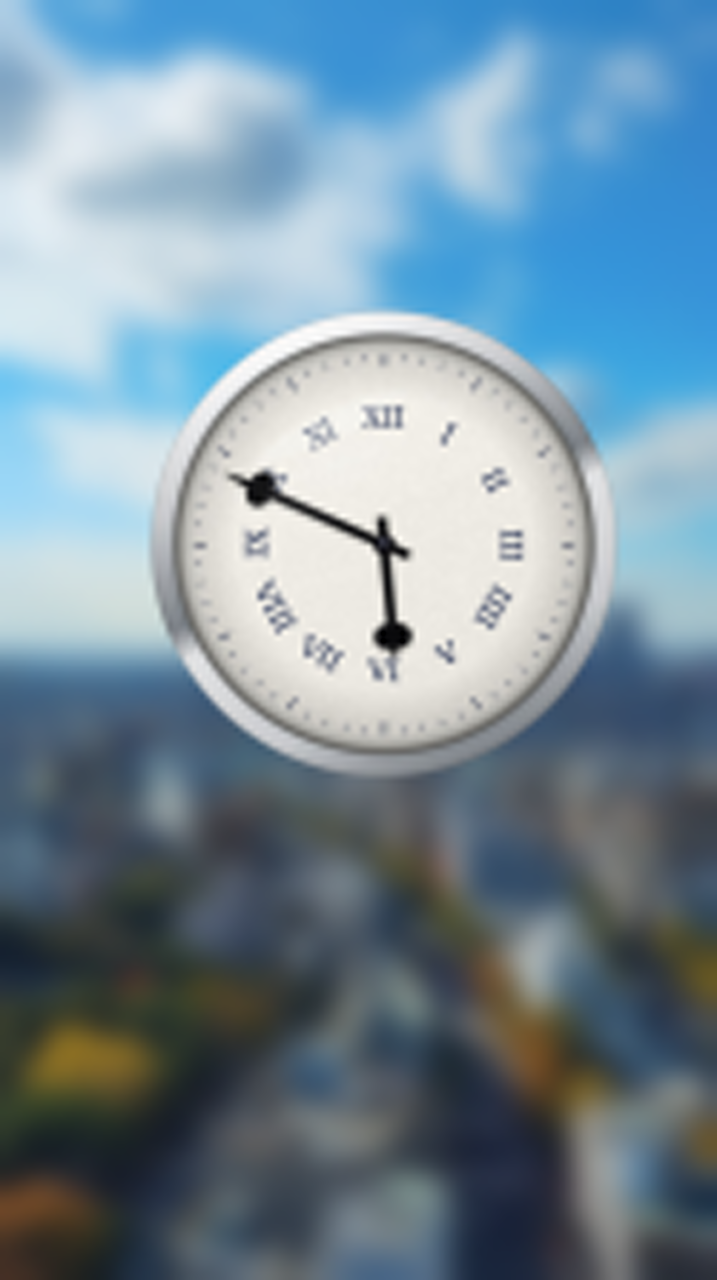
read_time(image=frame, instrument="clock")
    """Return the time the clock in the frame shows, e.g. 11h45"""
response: 5h49
